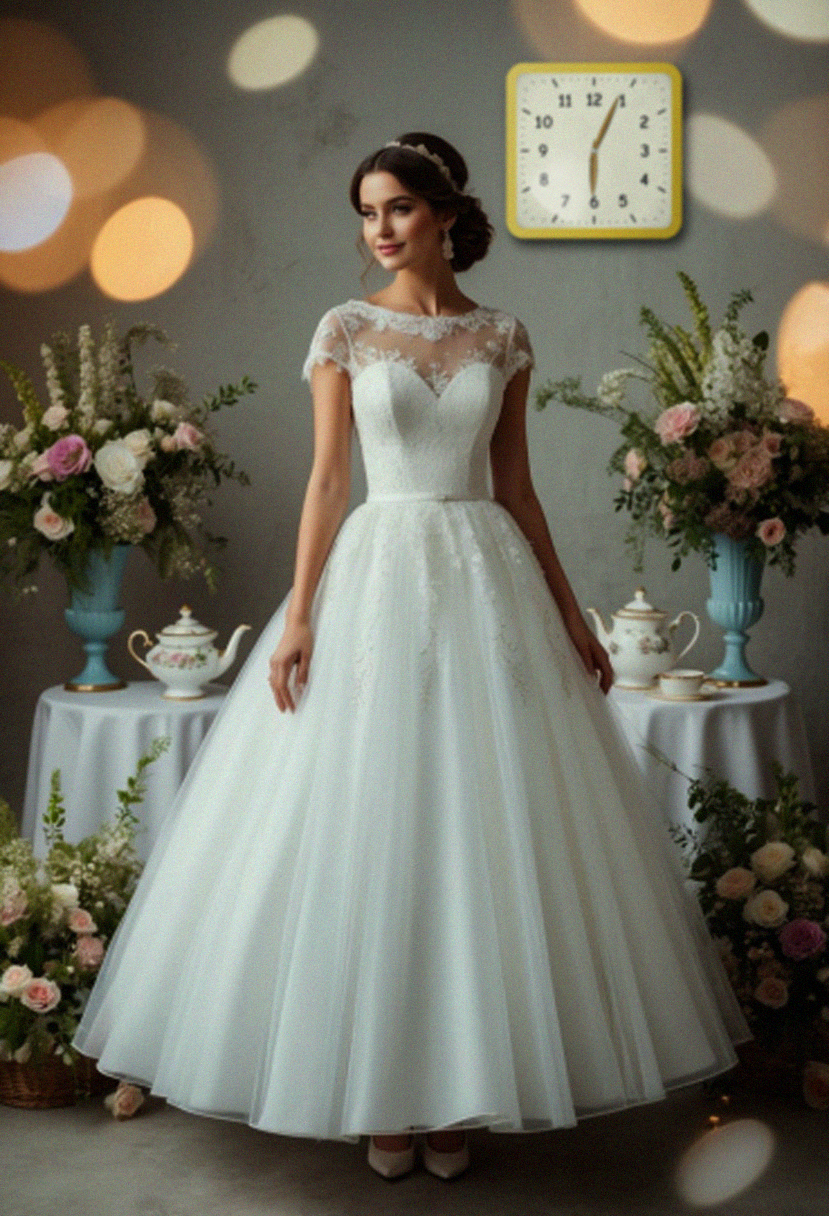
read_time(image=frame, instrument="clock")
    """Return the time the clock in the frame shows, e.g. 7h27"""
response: 6h04
